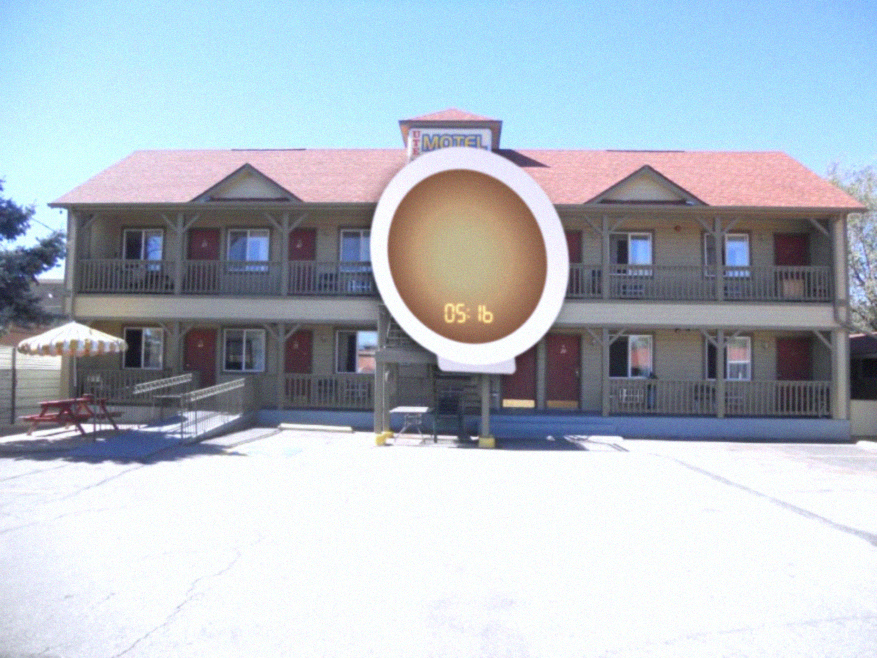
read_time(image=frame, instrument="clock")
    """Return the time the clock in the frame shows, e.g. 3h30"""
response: 5h16
